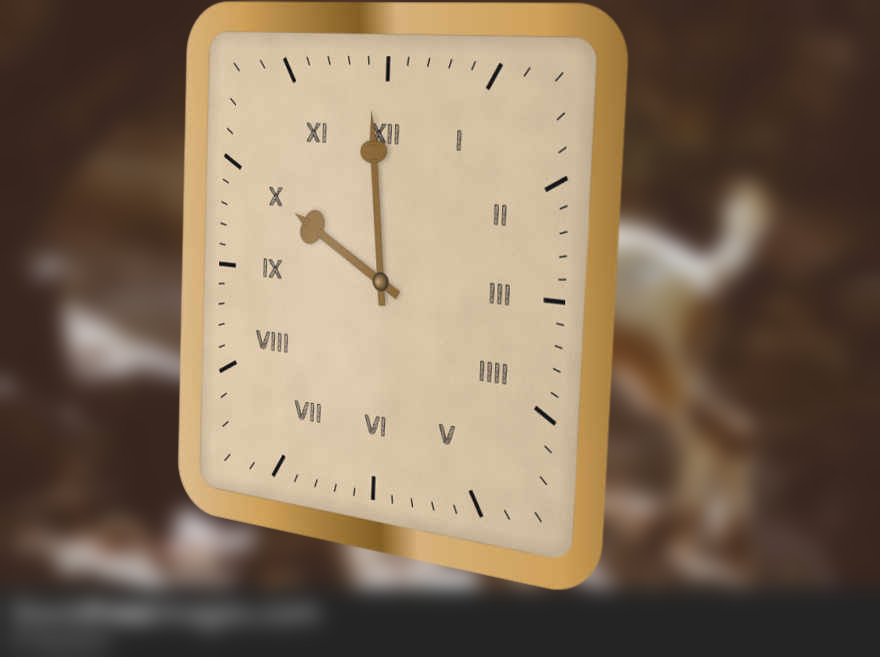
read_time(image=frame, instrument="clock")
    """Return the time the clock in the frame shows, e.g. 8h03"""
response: 9h59
